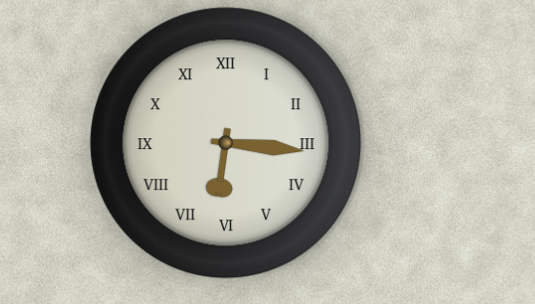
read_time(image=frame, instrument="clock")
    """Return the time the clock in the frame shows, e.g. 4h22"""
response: 6h16
